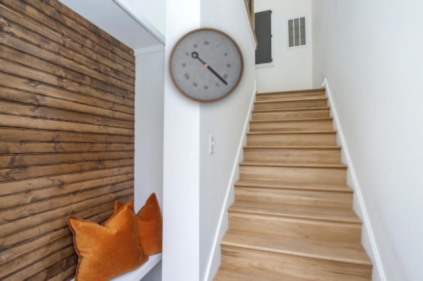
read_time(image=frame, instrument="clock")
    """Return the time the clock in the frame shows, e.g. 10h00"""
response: 10h22
